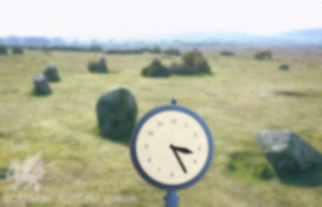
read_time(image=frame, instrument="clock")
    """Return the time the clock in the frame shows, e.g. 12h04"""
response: 3h25
